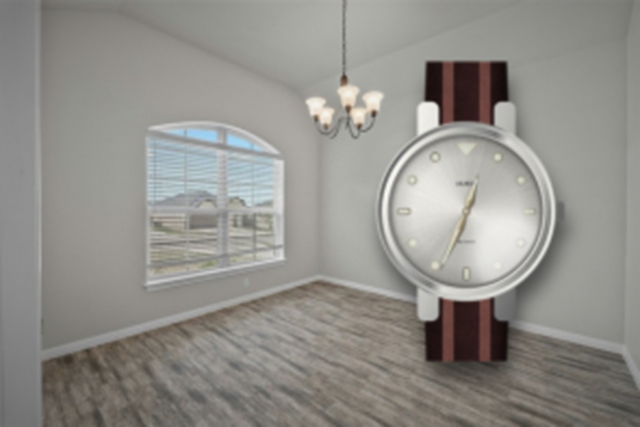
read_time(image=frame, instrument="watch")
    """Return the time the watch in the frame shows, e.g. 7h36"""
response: 12h34
